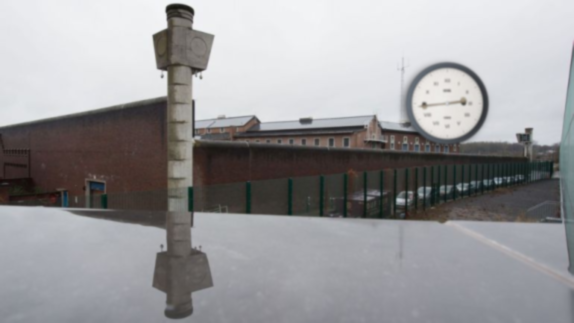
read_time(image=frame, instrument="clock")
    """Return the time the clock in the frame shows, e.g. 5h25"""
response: 2h44
